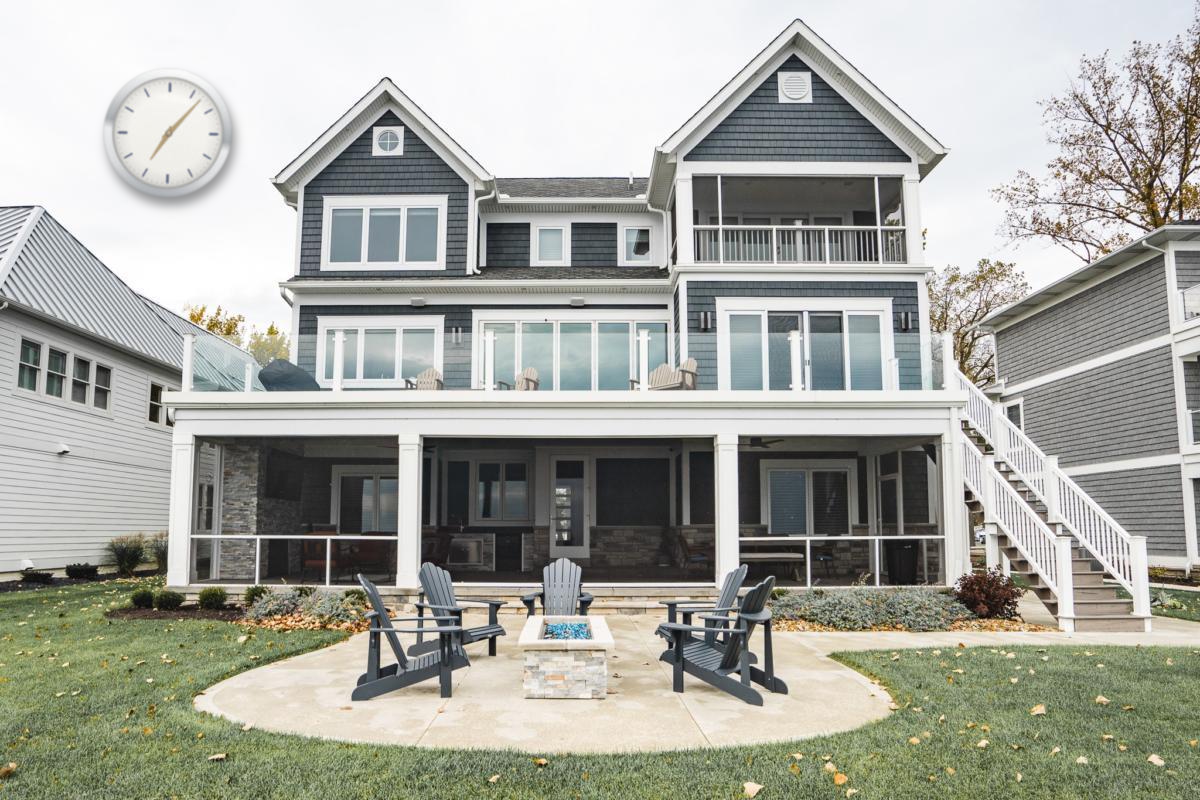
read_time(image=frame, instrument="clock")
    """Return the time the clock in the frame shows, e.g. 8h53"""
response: 7h07
